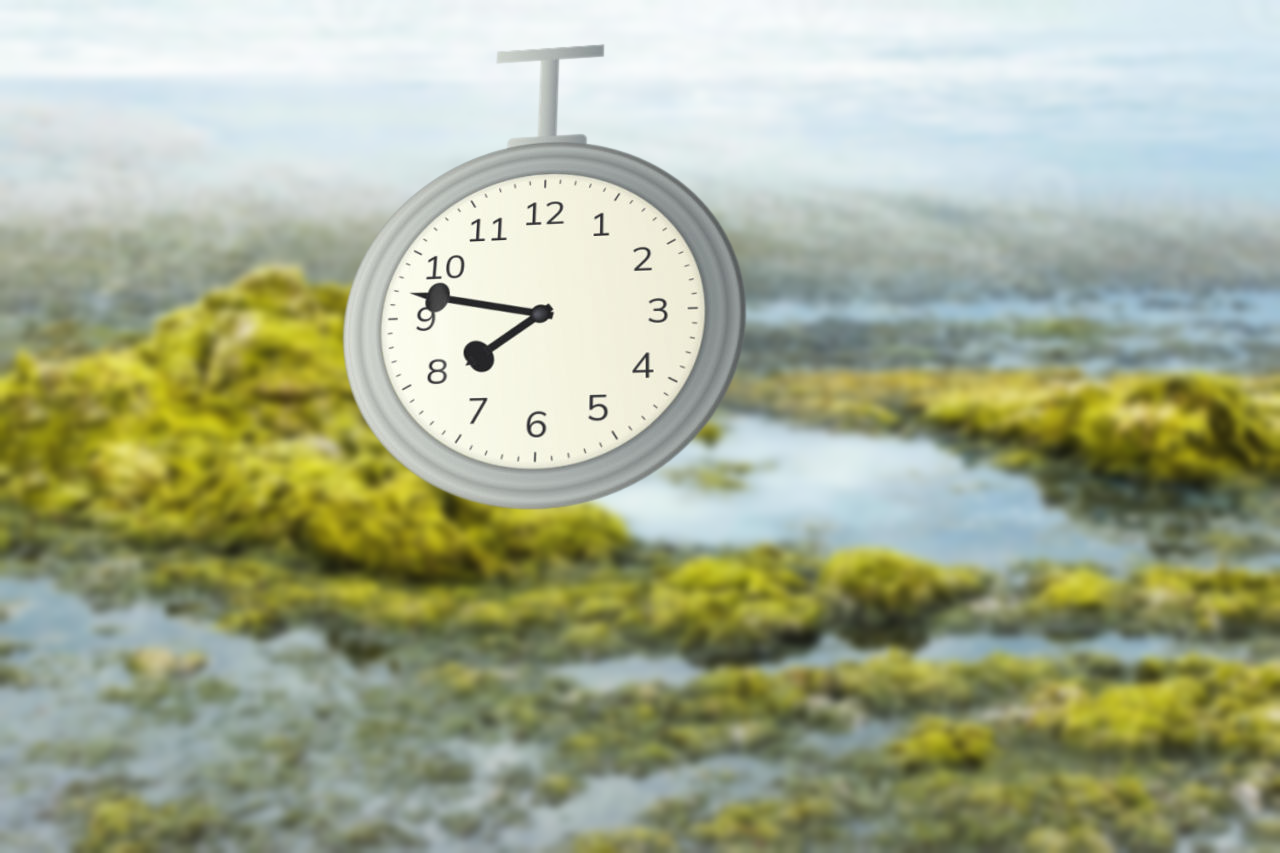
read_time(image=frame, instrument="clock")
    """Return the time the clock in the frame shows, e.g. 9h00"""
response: 7h47
